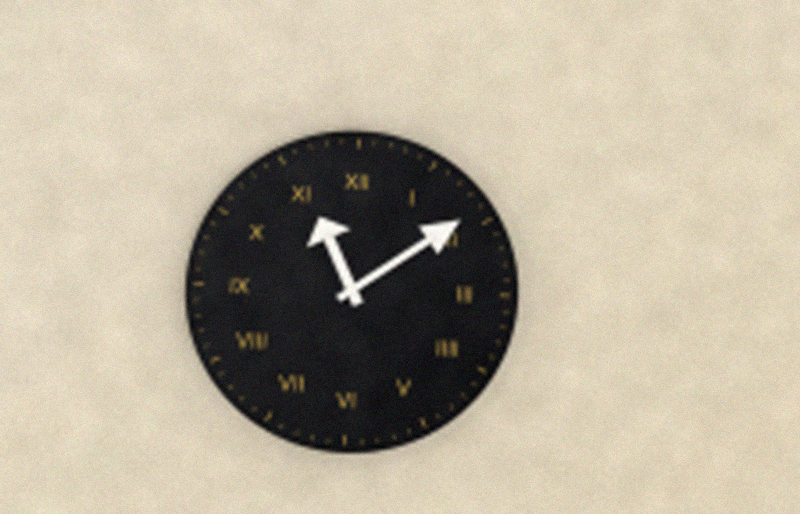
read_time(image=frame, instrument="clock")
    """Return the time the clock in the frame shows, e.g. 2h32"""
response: 11h09
